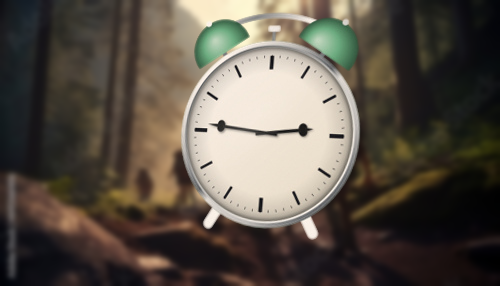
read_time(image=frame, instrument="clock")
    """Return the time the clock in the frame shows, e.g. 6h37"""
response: 2h46
